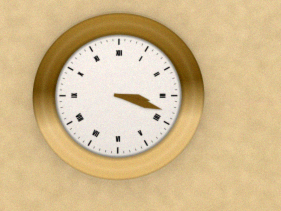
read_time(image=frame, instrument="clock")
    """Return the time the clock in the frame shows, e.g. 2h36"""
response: 3h18
